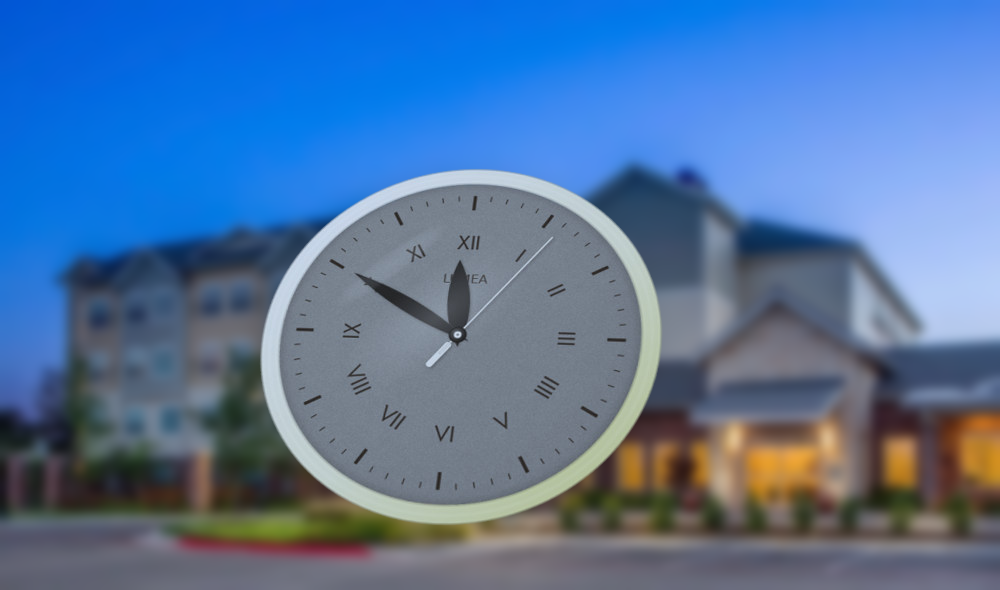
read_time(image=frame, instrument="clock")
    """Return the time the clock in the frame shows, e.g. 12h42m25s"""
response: 11h50m06s
